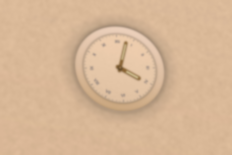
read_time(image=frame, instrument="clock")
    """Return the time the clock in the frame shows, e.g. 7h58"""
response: 4h03
